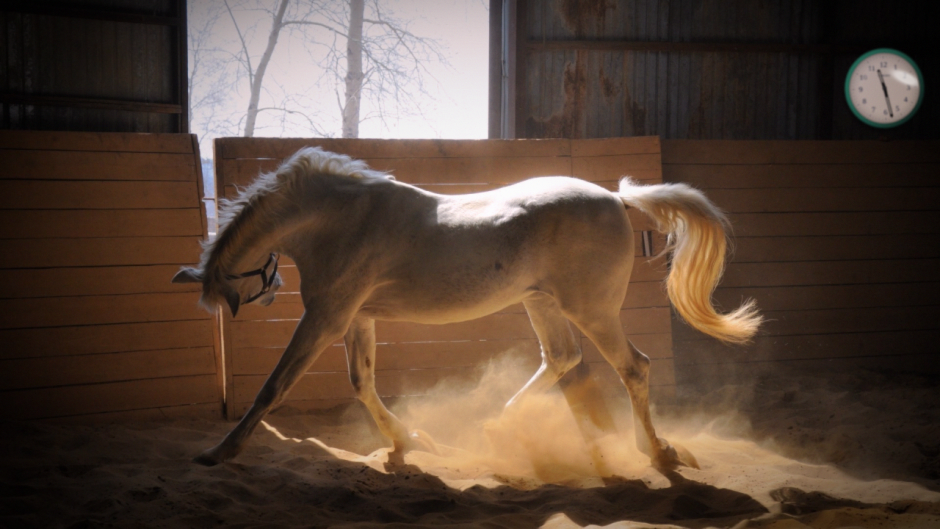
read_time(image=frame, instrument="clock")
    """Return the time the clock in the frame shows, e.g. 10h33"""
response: 11h28
